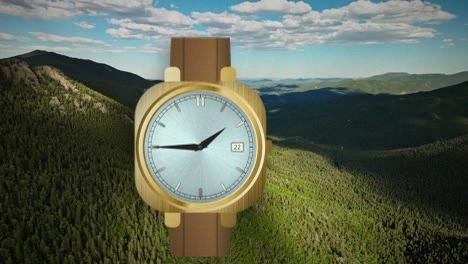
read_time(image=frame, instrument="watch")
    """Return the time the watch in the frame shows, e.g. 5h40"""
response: 1h45
